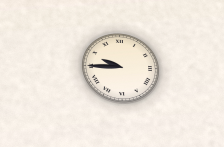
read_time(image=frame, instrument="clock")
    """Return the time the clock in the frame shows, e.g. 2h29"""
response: 9h45
